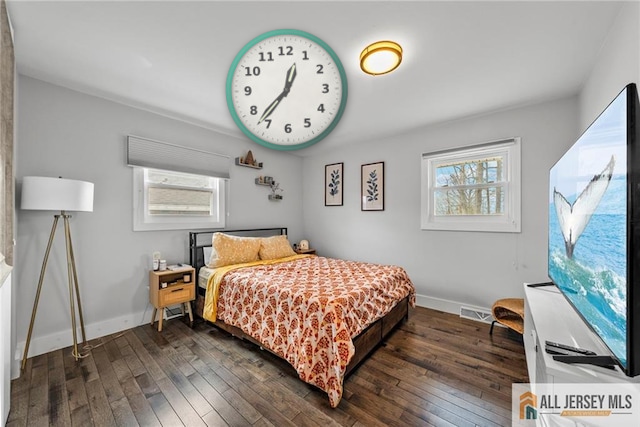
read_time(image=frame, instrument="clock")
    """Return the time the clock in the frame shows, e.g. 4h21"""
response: 12h37
